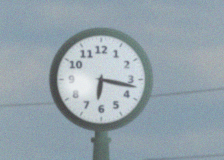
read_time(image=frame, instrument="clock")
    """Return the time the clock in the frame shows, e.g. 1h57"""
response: 6h17
